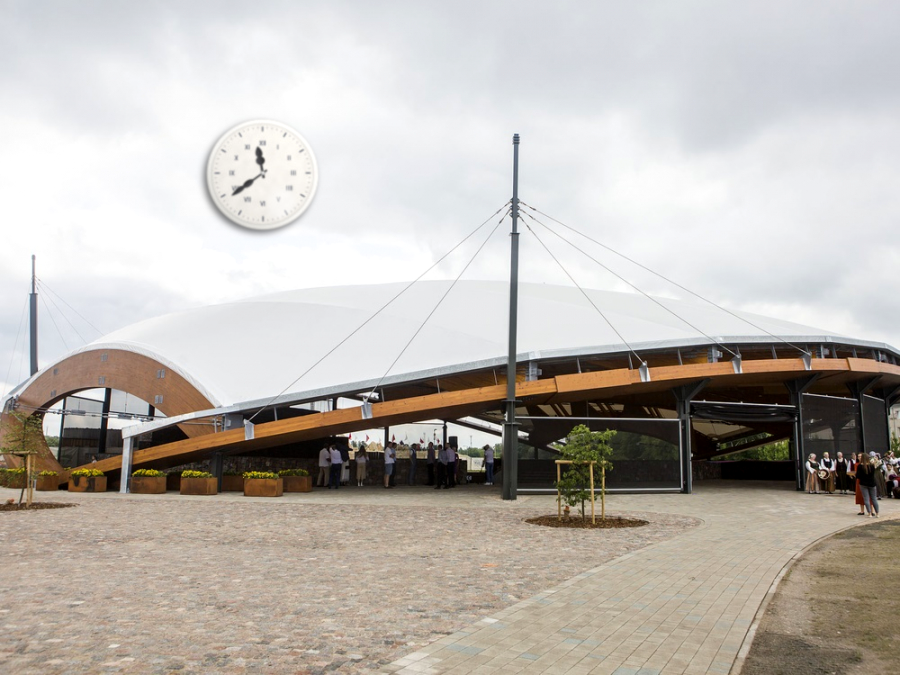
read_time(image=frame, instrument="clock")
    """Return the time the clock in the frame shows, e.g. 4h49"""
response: 11h39
